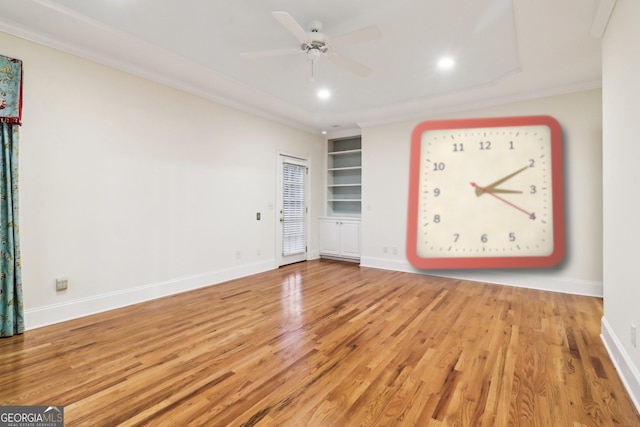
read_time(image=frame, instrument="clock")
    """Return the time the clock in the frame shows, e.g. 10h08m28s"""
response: 3h10m20s
